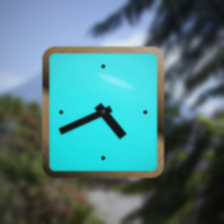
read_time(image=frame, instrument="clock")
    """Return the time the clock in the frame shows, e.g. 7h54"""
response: 4h41
